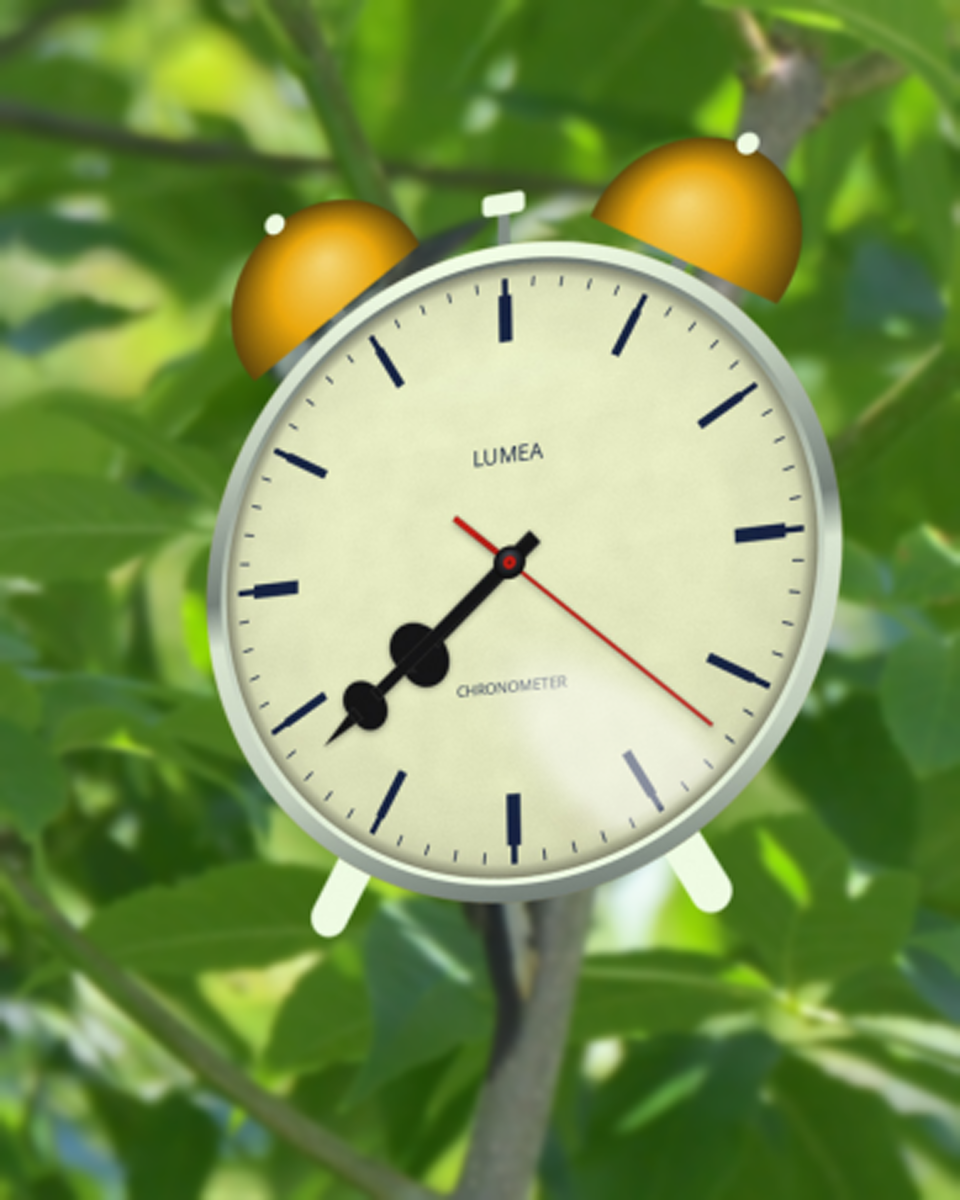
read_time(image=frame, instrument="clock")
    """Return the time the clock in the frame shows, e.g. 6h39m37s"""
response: 7h38m22s
